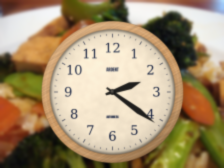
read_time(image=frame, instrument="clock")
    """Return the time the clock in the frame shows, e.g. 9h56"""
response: 2h21
